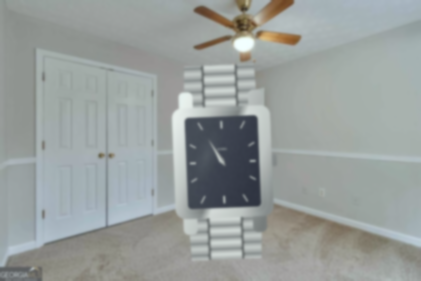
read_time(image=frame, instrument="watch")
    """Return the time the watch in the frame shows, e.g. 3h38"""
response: 10h55
